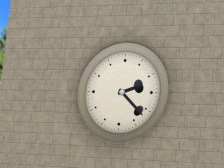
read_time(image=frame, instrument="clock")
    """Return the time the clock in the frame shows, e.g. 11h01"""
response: 2h22
